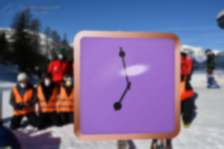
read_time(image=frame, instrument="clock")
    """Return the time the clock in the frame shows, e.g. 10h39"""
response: 6h58
